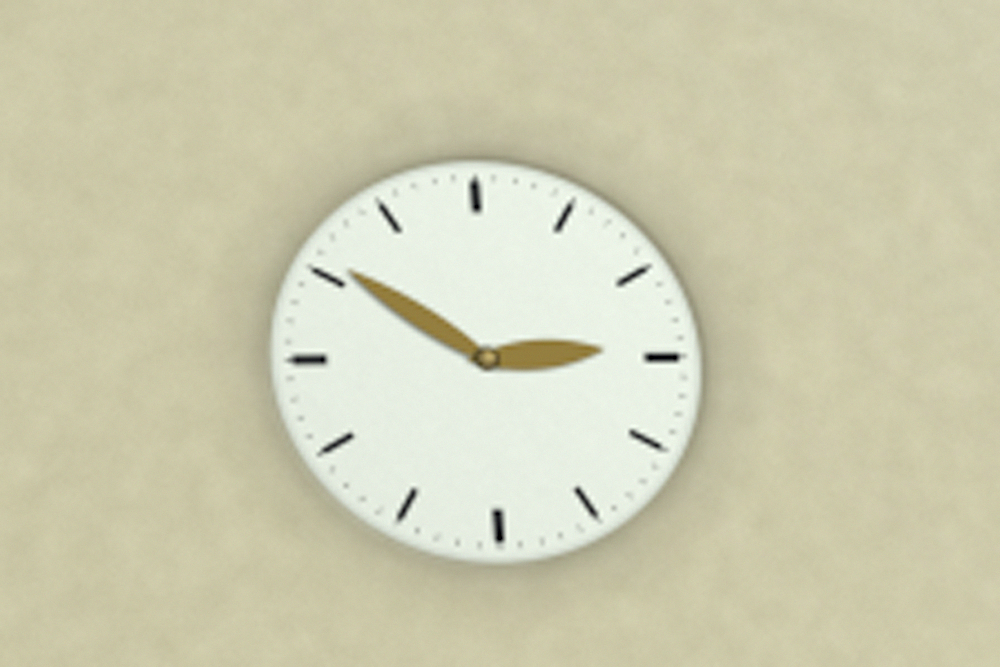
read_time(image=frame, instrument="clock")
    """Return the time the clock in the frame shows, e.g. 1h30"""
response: 2h51
